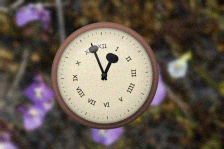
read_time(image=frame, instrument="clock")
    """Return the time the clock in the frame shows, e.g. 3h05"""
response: 12h57
